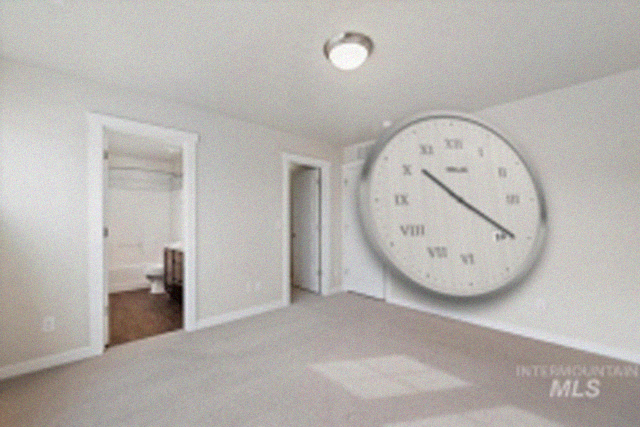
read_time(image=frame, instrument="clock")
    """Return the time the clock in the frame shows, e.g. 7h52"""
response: 10h21
